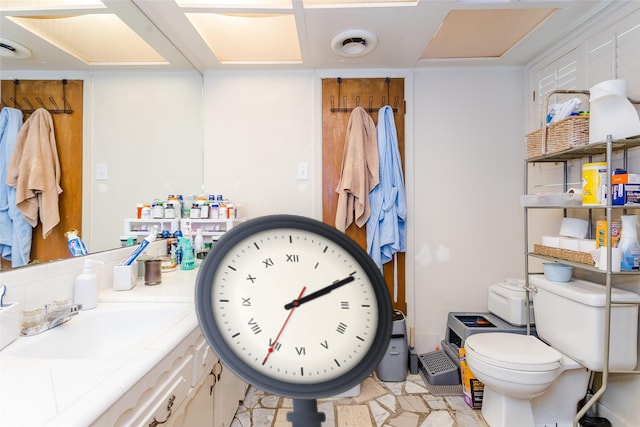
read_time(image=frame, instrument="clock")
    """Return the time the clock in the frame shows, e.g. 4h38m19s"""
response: 2h10m35s
